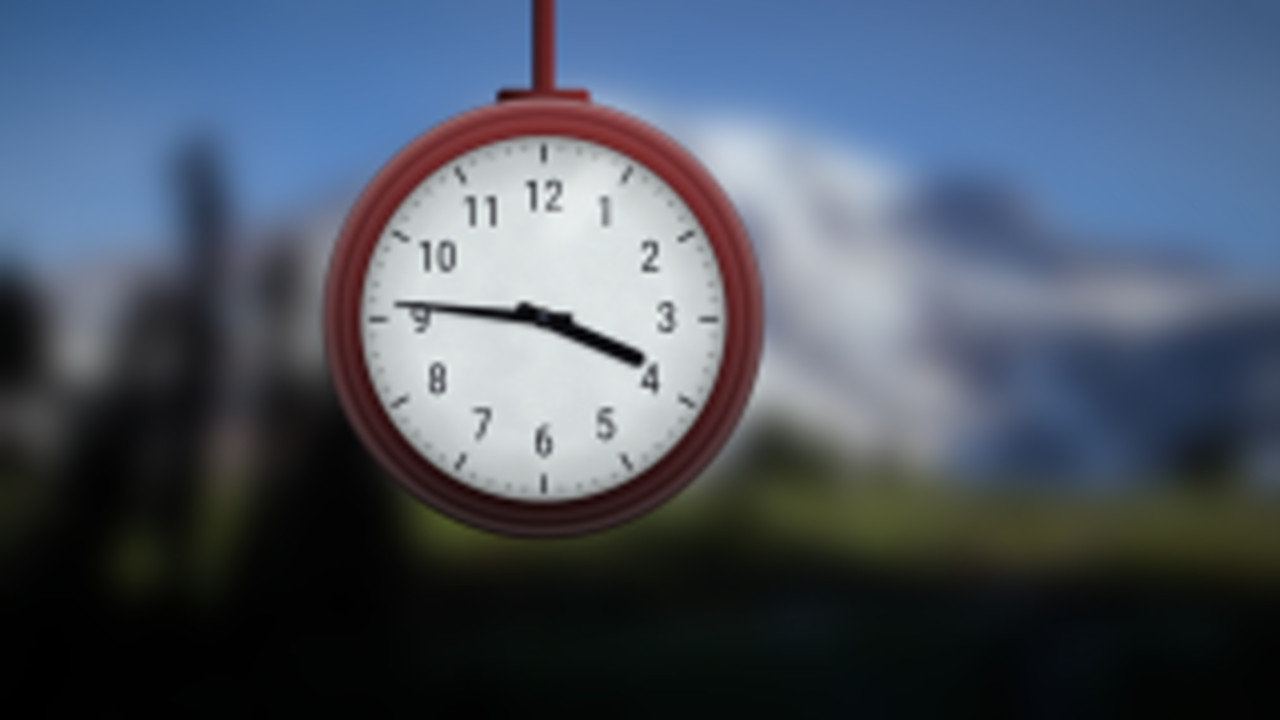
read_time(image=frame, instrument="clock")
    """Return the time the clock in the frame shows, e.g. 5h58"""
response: 3h46
